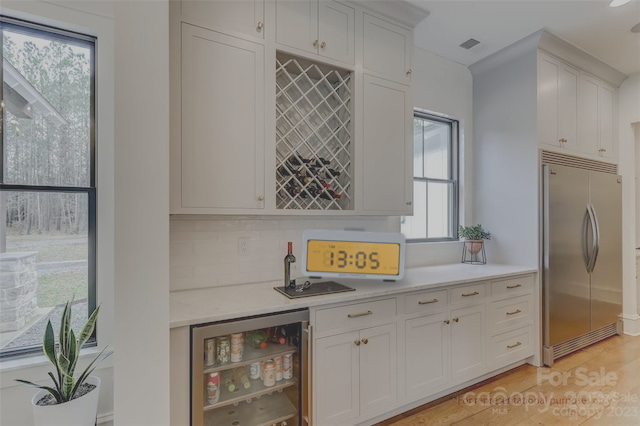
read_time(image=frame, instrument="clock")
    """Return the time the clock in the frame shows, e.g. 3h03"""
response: 13h05
